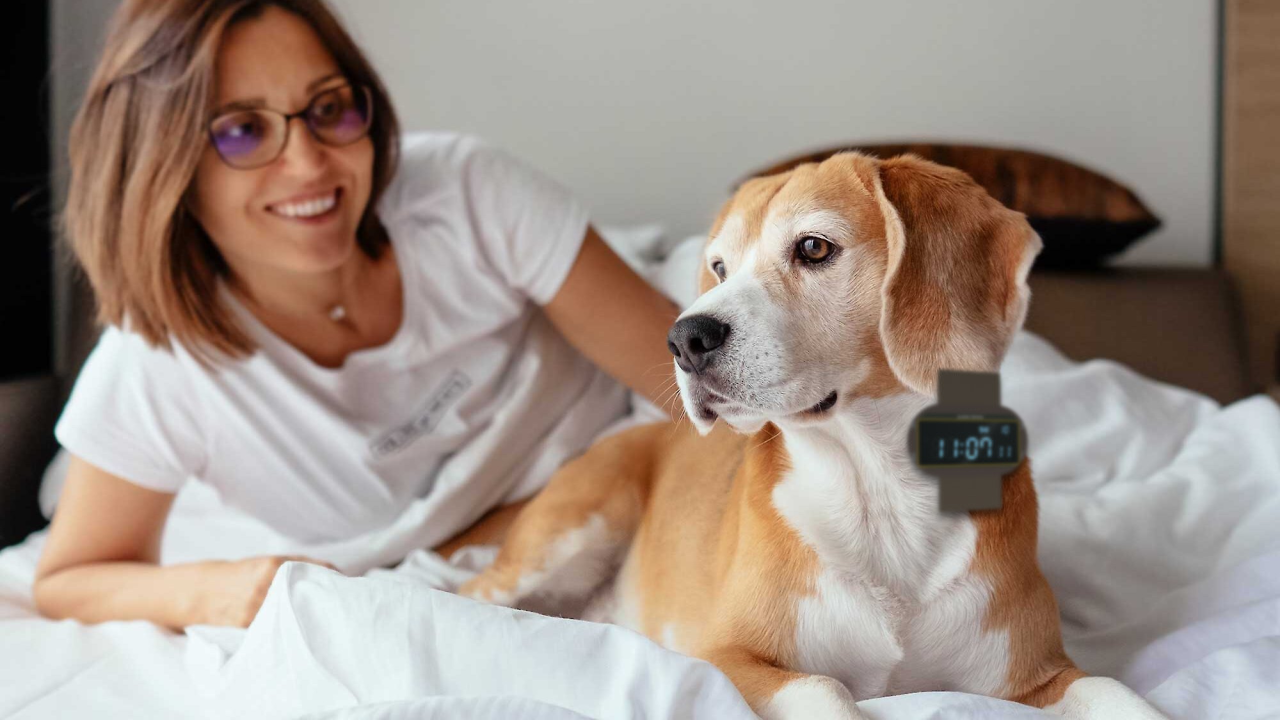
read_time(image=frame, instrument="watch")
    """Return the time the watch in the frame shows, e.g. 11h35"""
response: 11h07
